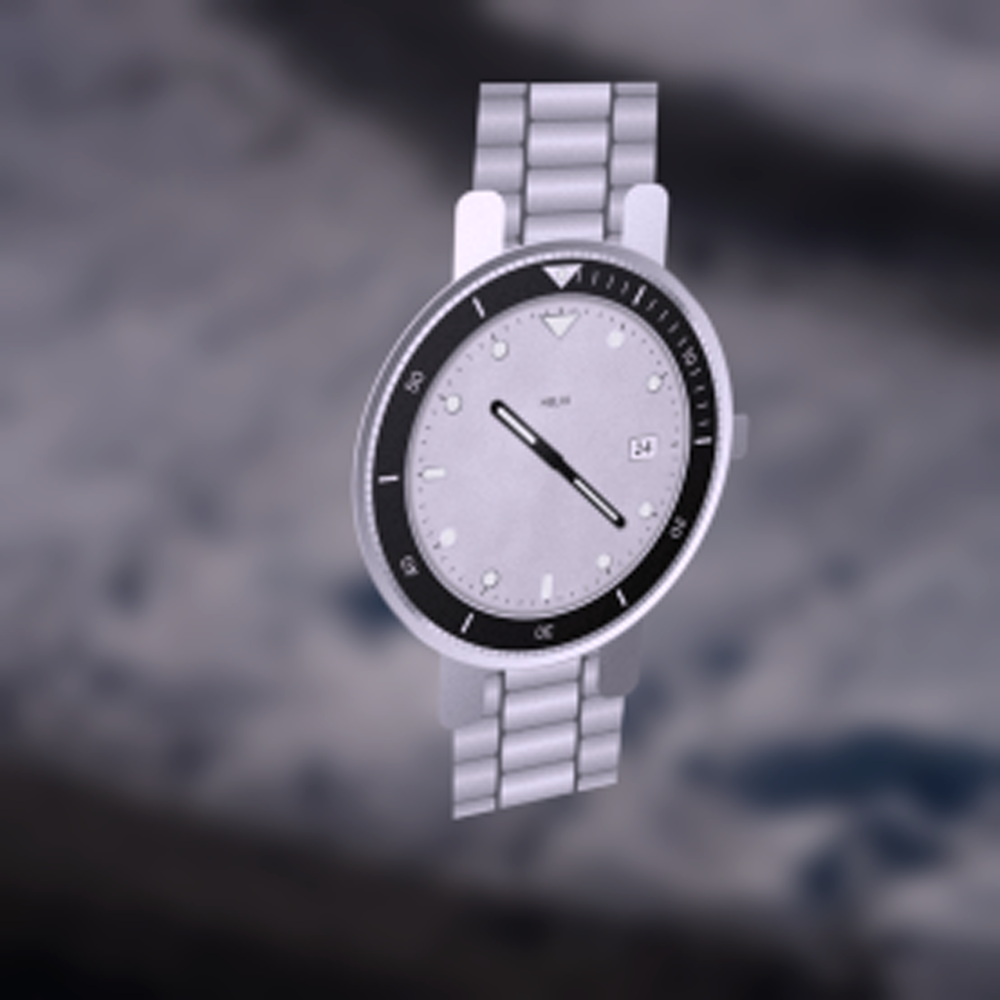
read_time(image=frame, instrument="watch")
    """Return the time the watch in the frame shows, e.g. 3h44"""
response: 10h22
